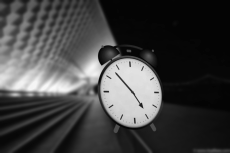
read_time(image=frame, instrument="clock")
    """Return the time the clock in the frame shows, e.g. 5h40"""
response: 4h53
